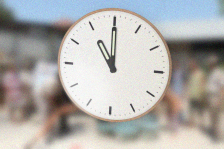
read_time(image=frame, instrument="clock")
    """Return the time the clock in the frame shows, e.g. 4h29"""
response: 11h00
